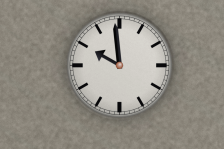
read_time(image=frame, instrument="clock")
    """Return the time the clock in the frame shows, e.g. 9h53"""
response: 9h59
